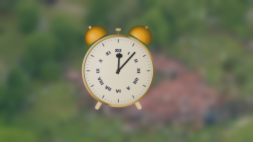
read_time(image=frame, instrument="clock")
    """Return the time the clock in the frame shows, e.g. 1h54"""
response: 12h07
